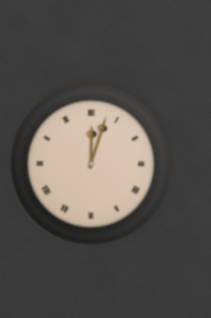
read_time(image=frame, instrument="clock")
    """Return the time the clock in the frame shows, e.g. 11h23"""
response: 12h03
